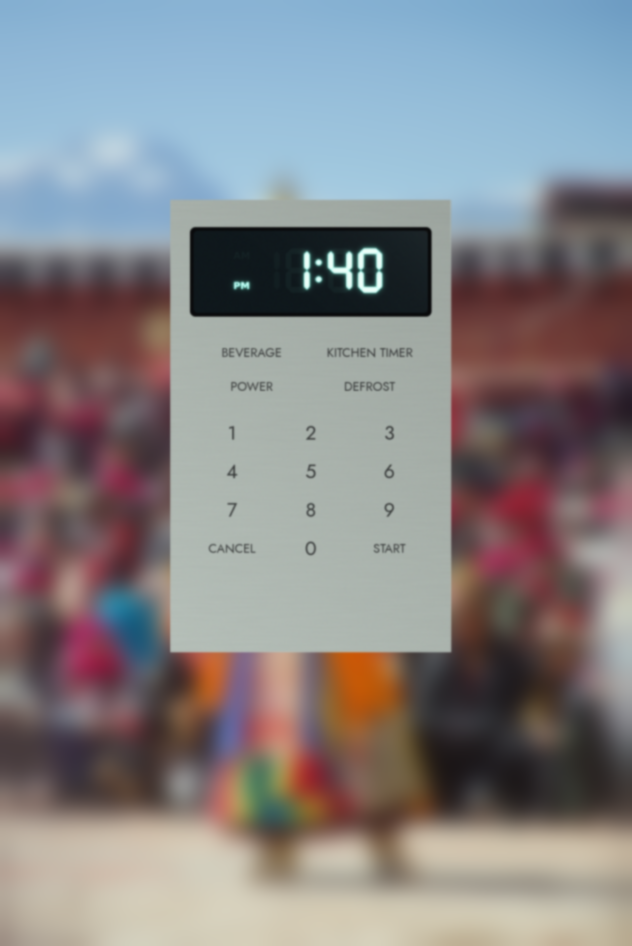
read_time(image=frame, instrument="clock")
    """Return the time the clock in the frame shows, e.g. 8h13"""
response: 1h40
